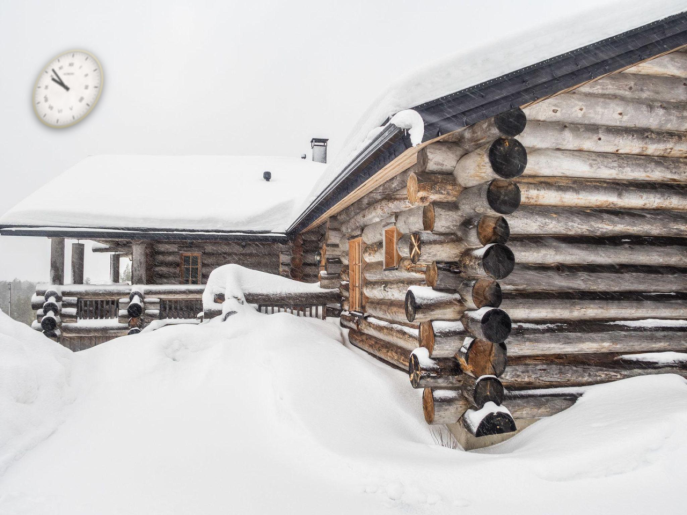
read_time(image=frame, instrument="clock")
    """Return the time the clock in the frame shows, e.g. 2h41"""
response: 9h52
